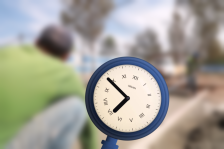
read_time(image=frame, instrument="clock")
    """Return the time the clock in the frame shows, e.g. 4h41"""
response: 6h49
